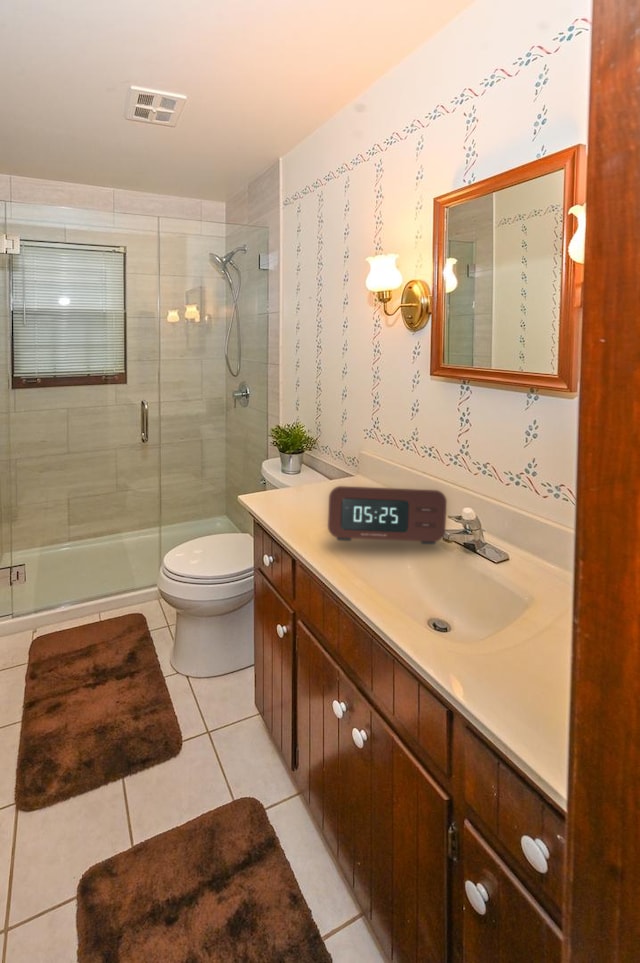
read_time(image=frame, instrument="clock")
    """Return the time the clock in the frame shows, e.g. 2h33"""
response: 5h25
